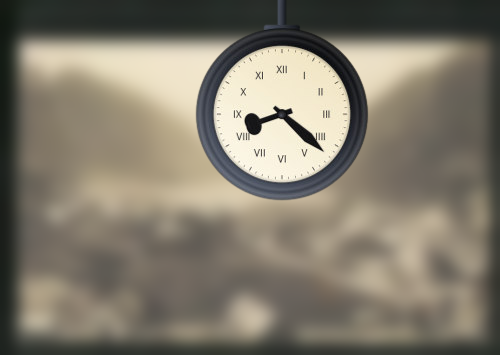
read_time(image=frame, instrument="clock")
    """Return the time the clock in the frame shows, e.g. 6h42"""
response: 8h22
